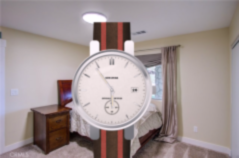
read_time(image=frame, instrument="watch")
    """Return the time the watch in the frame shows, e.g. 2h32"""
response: 5h54
